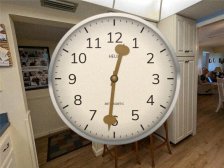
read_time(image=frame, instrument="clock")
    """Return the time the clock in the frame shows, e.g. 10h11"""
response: 12h31
